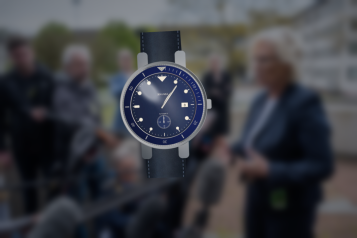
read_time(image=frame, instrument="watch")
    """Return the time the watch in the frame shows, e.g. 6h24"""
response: 1h06
